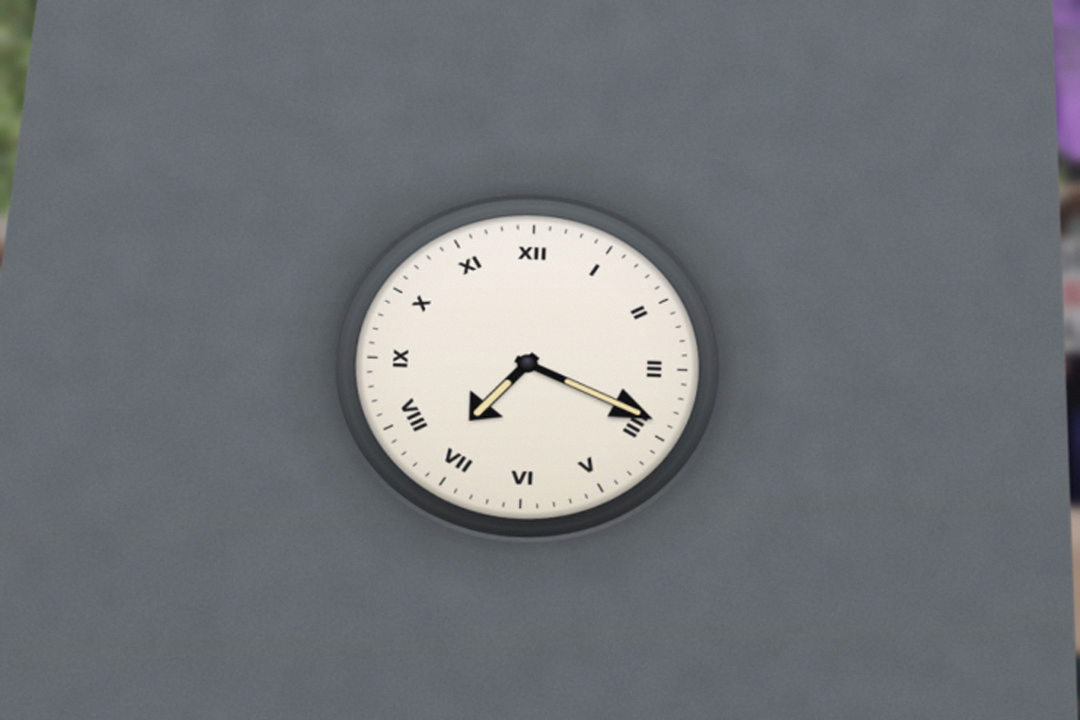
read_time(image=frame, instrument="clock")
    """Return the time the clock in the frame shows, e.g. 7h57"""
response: 7h19
